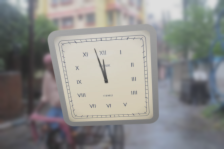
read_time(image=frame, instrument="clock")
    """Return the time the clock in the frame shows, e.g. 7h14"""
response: 11h58
